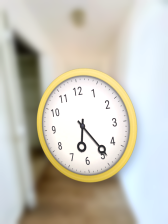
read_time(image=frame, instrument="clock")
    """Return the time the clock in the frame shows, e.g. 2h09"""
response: 6h24
